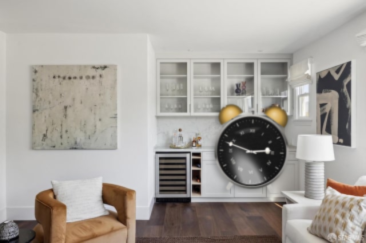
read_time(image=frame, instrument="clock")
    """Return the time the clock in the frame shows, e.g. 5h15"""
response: 2h48
